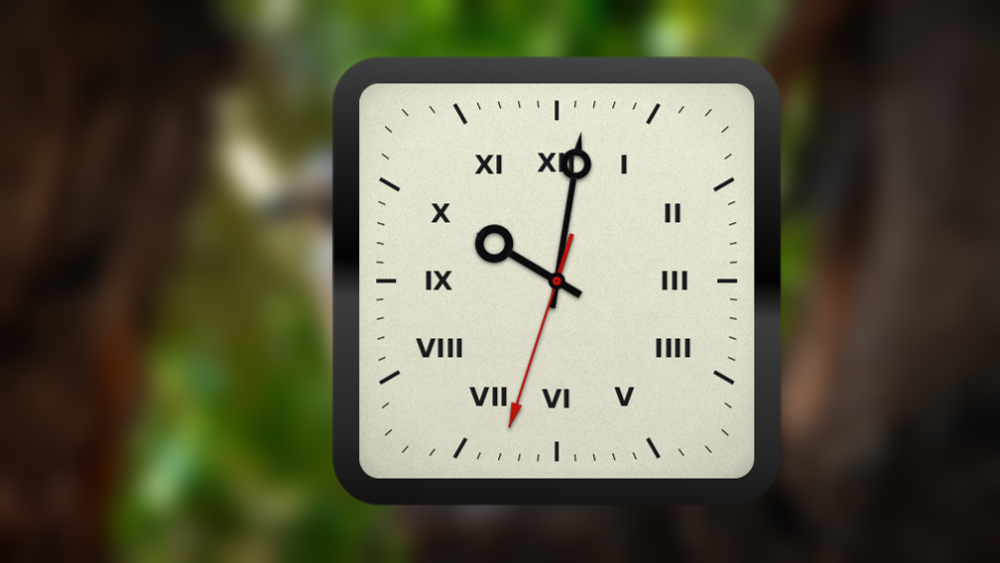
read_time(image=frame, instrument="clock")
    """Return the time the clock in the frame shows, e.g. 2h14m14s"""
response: 10h01m33s
